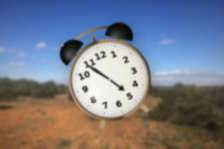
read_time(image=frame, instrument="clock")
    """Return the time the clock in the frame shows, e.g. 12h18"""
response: 4h54
